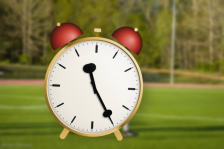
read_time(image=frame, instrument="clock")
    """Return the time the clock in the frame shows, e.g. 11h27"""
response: 11h25
